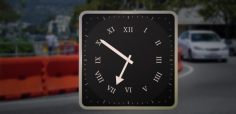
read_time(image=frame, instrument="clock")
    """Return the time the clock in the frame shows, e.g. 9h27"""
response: 6h51
